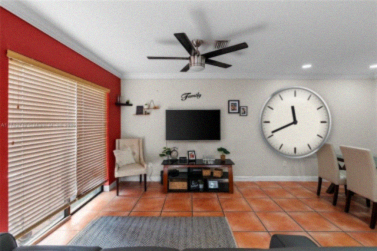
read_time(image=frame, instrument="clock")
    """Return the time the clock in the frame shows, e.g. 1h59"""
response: 11h41
